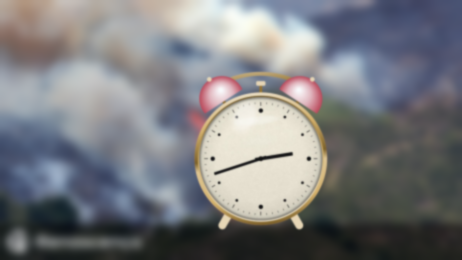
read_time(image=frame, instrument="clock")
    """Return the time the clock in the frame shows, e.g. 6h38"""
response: 2h42
